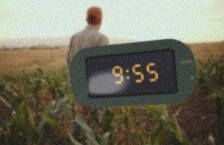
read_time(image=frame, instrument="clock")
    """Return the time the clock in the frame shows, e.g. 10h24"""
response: 9h55
